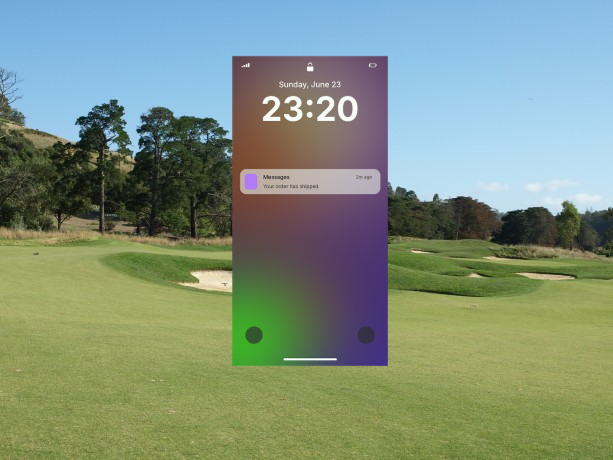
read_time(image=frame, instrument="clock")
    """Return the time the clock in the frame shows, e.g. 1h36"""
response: 23h20
